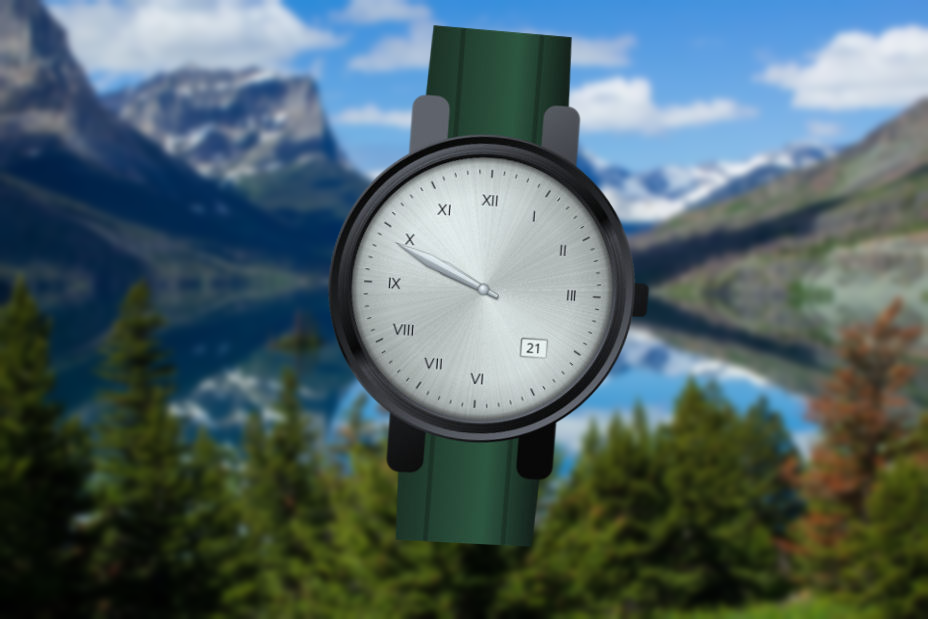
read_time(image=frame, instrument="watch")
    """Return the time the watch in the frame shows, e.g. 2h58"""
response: 9h49
